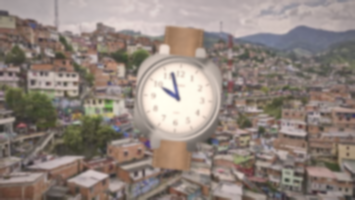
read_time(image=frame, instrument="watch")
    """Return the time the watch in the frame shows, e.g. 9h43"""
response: 9h57
